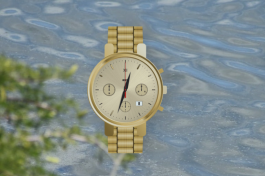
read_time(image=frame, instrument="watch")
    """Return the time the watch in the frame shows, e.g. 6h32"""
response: 12h33
